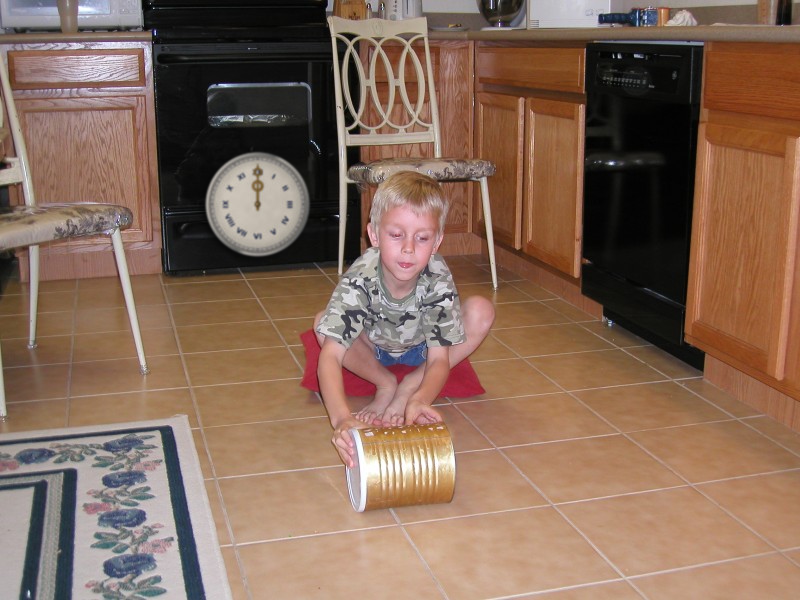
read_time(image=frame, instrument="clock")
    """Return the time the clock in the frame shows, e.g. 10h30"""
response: 12h00
